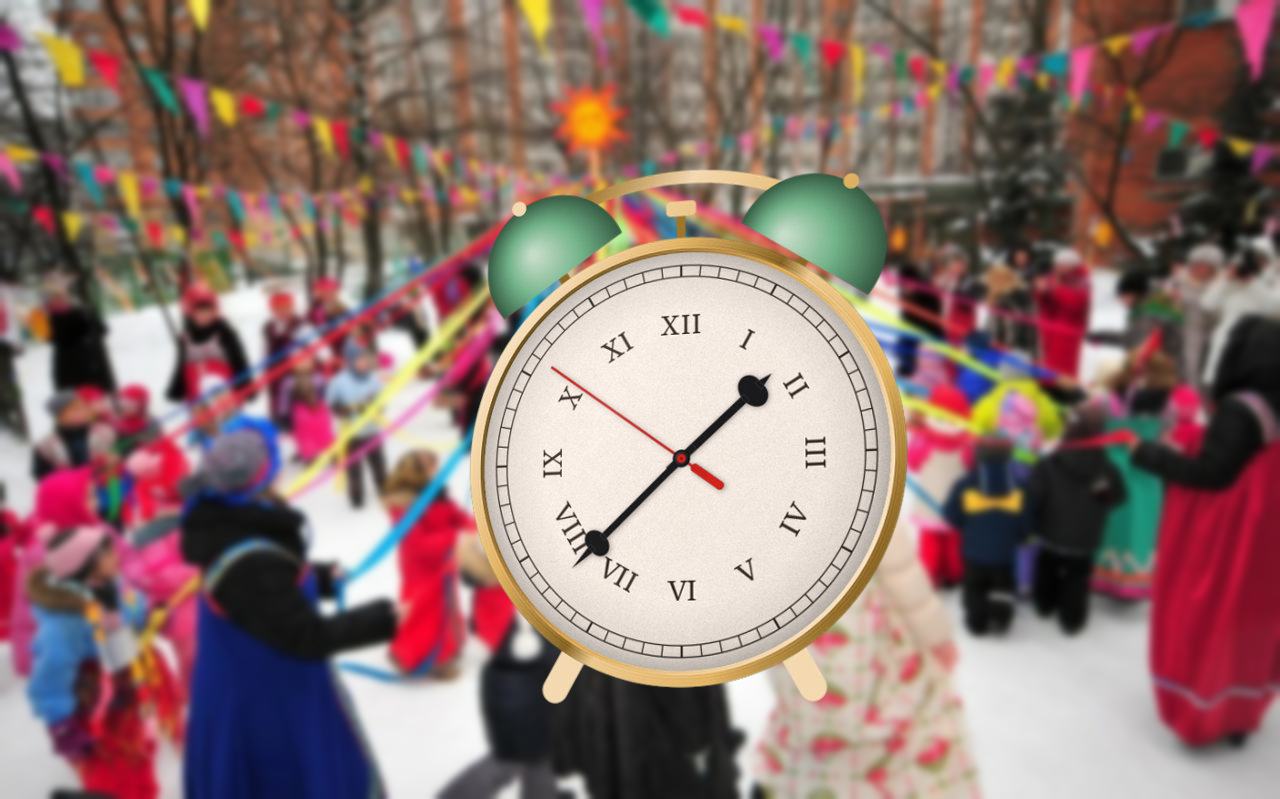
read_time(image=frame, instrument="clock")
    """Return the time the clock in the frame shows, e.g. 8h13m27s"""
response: 1h37m51s
